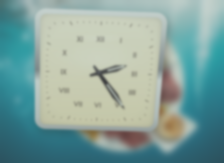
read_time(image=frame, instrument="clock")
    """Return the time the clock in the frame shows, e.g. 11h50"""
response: 2h24
